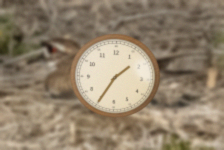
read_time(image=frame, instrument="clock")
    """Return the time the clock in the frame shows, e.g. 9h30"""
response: 1h35
